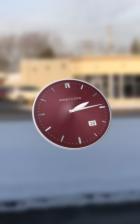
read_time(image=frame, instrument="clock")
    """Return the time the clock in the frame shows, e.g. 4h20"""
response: 2h14
